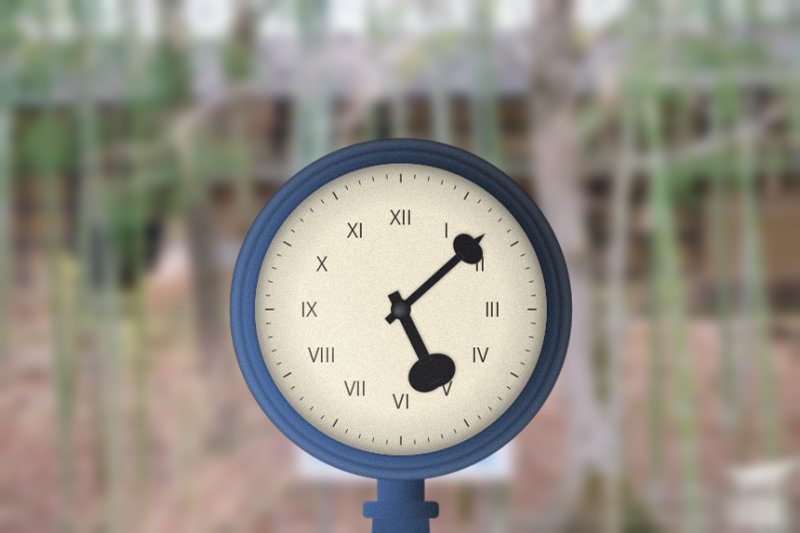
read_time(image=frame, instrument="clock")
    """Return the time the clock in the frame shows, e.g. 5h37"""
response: 5h08
